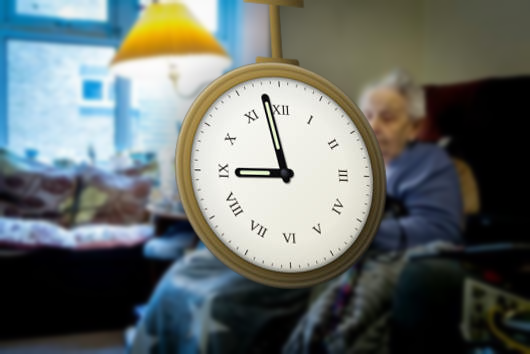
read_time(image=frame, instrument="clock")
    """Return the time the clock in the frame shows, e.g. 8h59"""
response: 8h58
